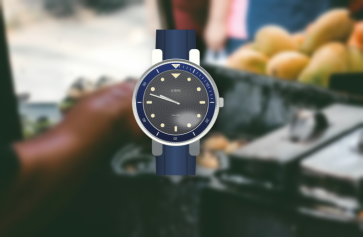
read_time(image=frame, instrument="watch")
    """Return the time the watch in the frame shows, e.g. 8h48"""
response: 9h48
